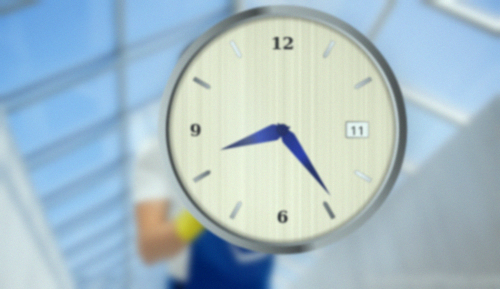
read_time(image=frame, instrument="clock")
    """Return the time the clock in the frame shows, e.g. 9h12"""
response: 8h24
